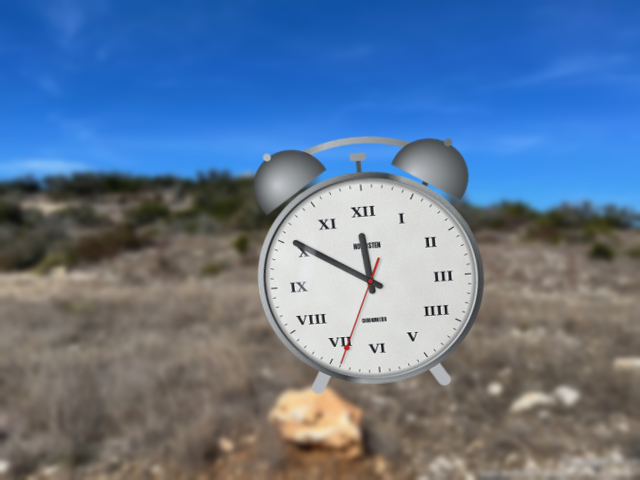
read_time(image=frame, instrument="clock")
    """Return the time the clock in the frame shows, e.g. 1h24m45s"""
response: 11h50m34s
